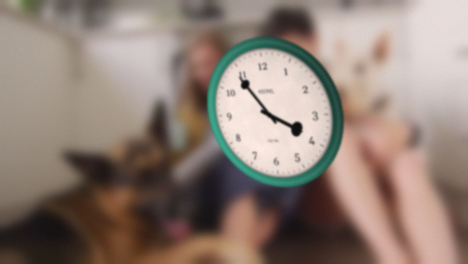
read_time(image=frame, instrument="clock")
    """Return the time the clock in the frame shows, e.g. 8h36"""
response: 3h54
